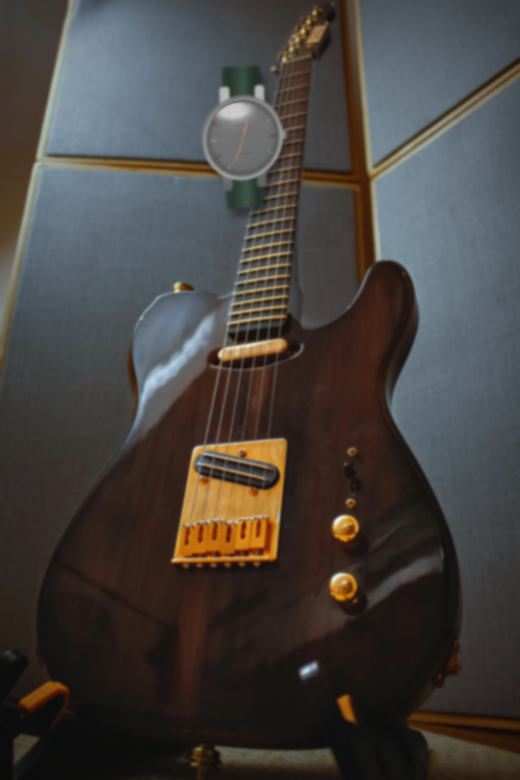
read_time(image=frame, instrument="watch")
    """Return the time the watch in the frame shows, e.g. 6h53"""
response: 12h34
